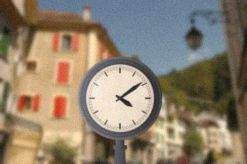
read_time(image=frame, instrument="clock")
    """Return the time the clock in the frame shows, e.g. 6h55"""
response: 4h09
